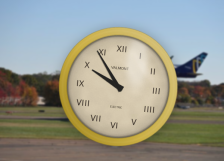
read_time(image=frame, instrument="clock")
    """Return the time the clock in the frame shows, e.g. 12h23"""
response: 9h54
